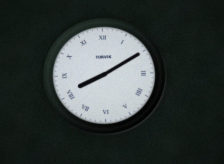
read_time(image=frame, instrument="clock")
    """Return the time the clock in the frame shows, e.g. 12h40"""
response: 8h10
